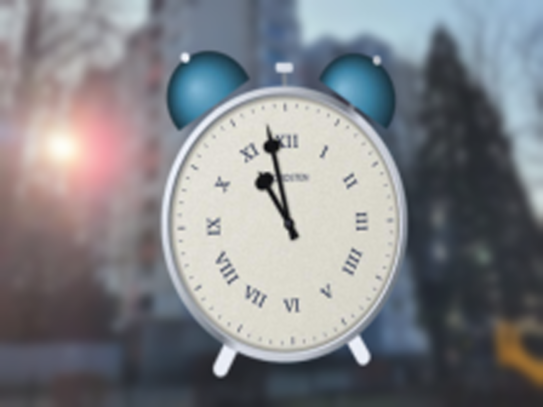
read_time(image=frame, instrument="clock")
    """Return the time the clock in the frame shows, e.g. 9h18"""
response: 10h58
